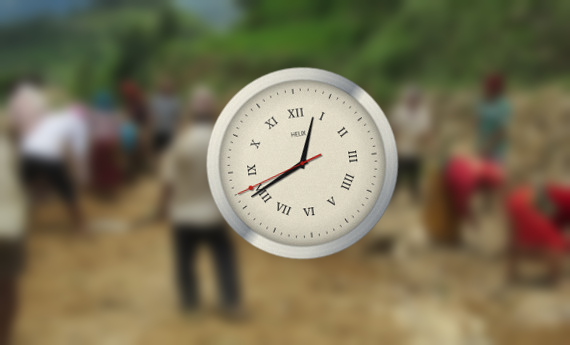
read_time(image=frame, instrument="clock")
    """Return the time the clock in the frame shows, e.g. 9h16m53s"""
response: 12h40m42s
